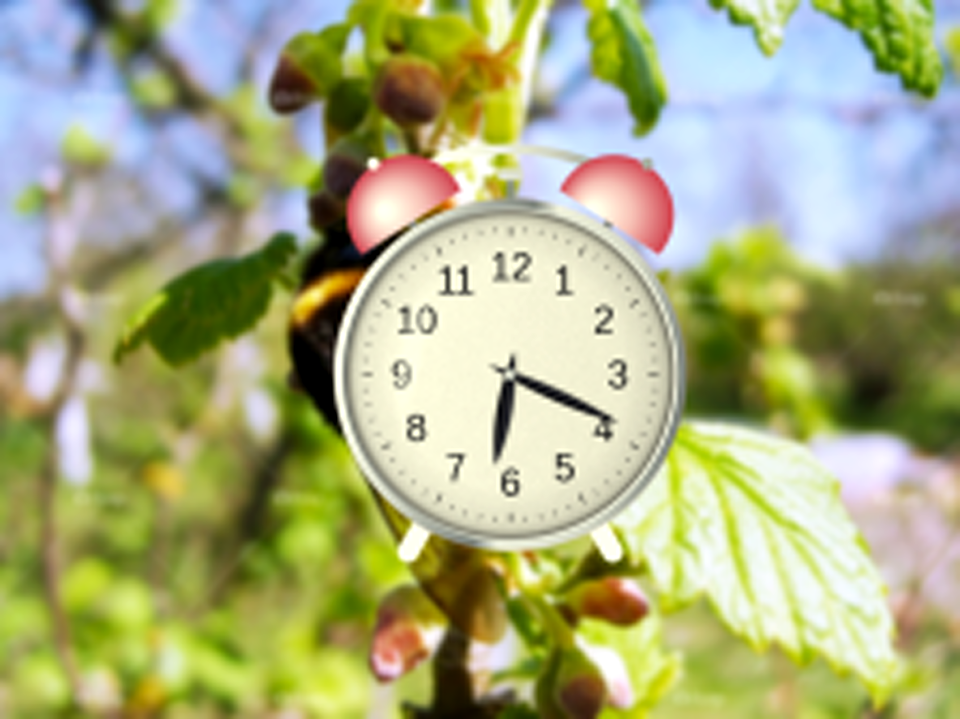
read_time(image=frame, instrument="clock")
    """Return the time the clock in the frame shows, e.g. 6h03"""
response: 6h19
